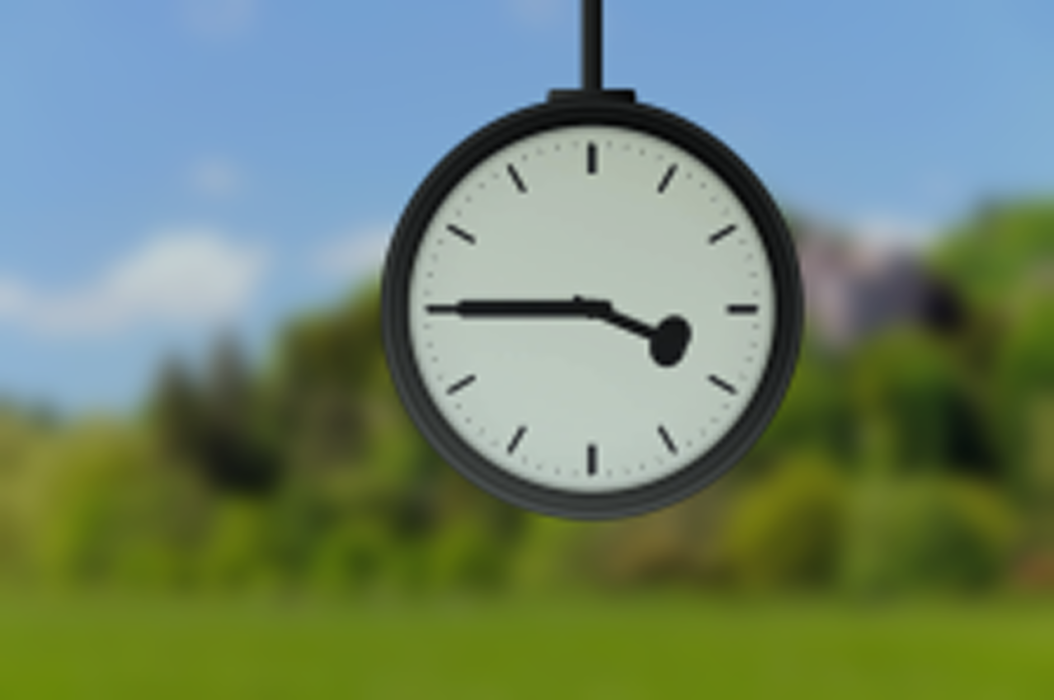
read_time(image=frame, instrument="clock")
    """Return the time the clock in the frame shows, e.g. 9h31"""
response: 3h45
